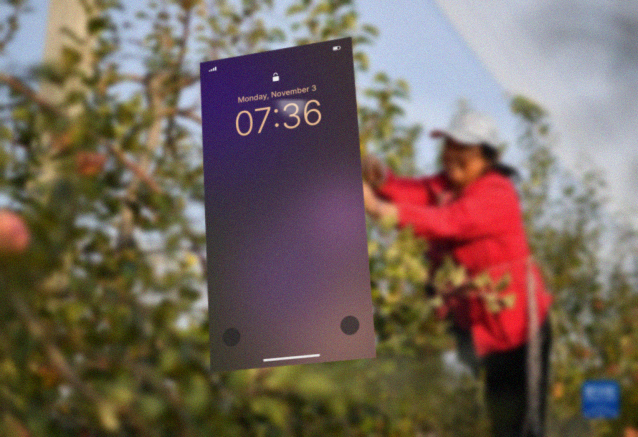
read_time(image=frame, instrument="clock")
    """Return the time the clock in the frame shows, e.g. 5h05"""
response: 7h36
